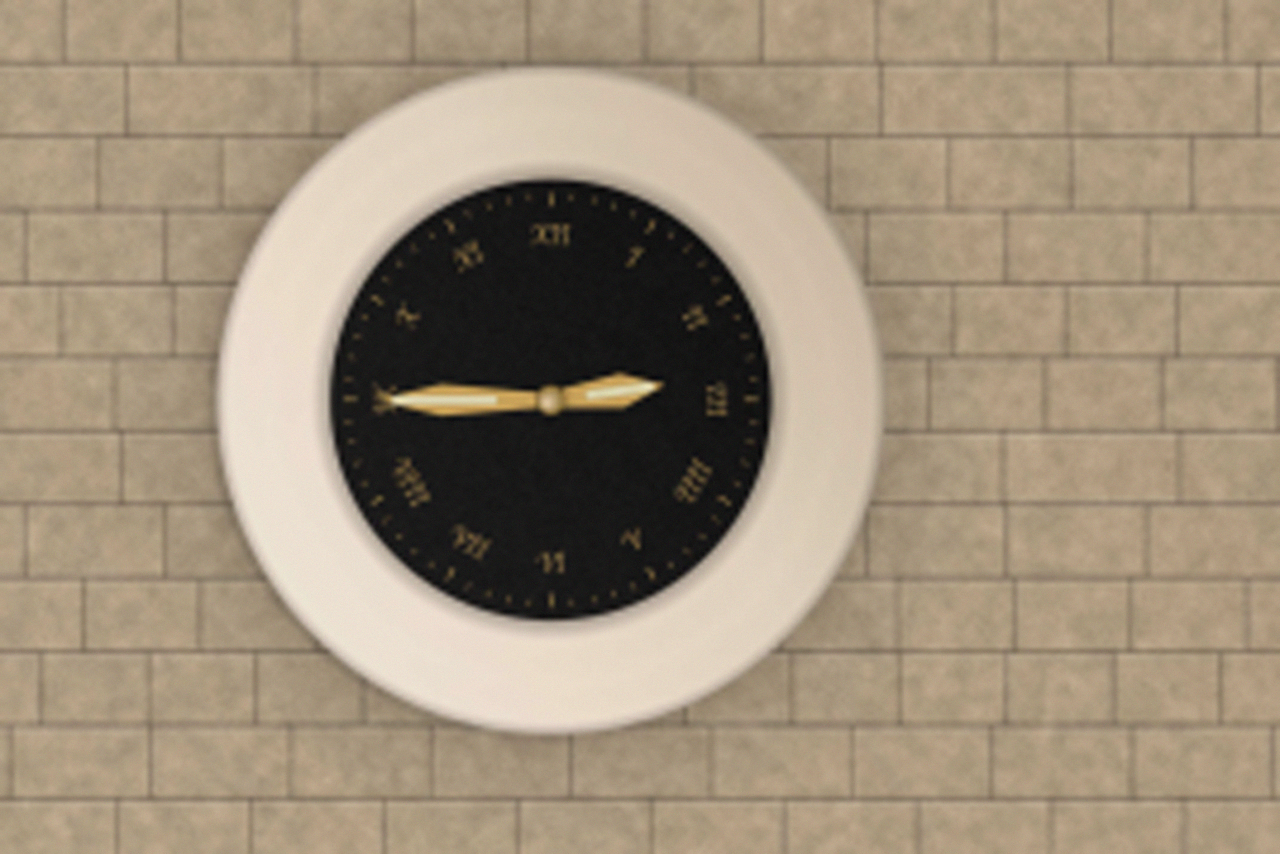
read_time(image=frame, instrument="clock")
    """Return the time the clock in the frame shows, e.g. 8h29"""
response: 2h45
